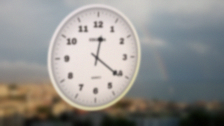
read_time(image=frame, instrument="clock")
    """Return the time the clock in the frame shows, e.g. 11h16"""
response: 12h21
